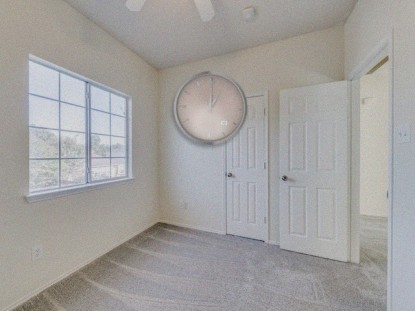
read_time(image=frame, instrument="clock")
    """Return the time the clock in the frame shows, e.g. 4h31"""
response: 1h00
